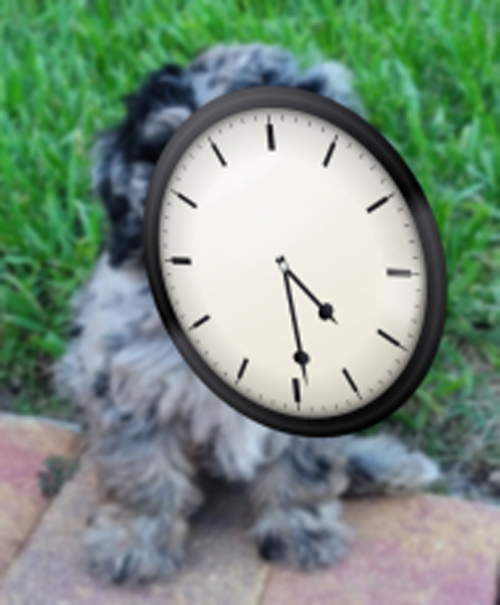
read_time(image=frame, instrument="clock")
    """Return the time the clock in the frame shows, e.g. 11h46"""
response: 4h29
